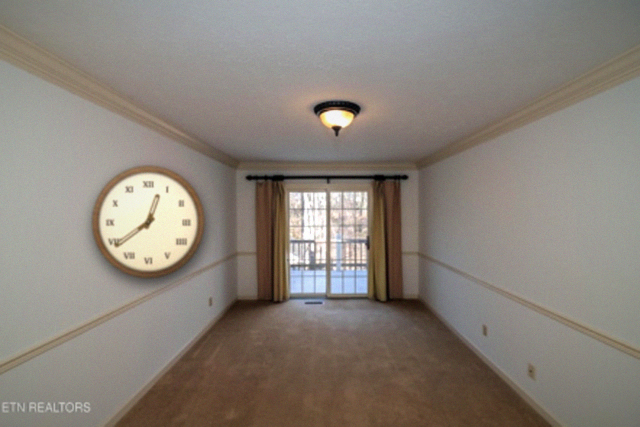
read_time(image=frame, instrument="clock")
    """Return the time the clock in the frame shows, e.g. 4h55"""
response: 12h39
